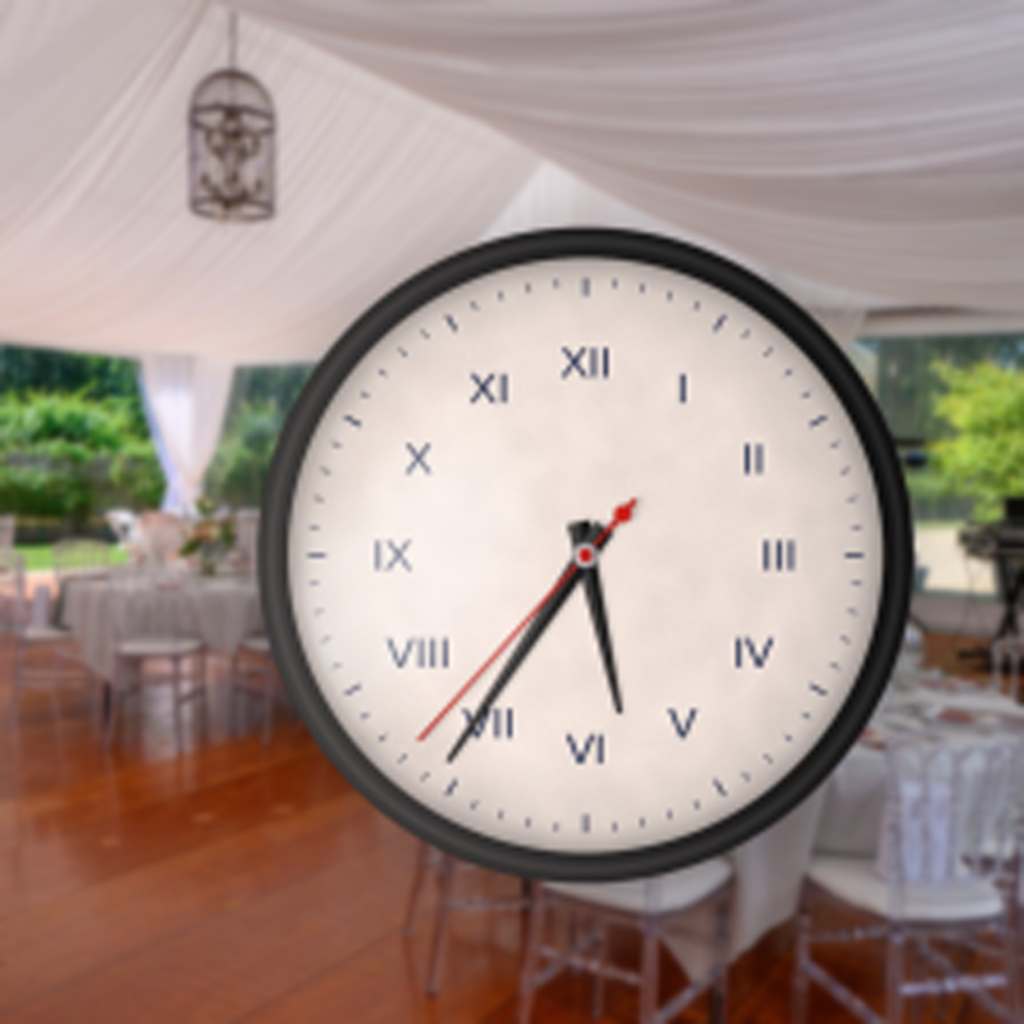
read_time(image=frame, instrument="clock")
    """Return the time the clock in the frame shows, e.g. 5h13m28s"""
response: 5h35m37s
